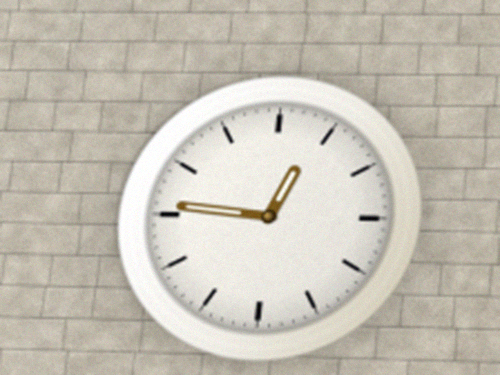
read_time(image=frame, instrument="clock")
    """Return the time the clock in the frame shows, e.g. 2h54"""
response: 12h46
